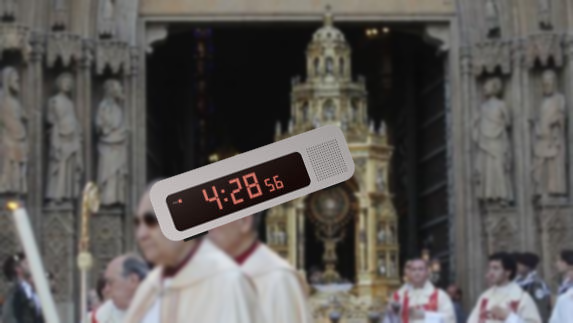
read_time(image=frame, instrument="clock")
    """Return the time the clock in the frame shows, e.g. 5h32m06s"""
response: 4h28m56s
